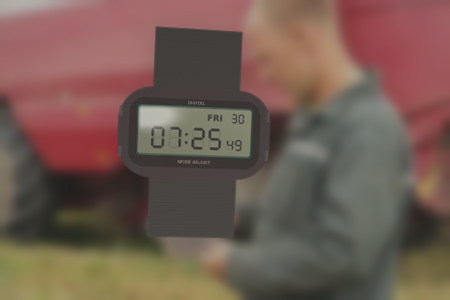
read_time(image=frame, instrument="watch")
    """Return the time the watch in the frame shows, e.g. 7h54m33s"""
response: 7h25m49s
